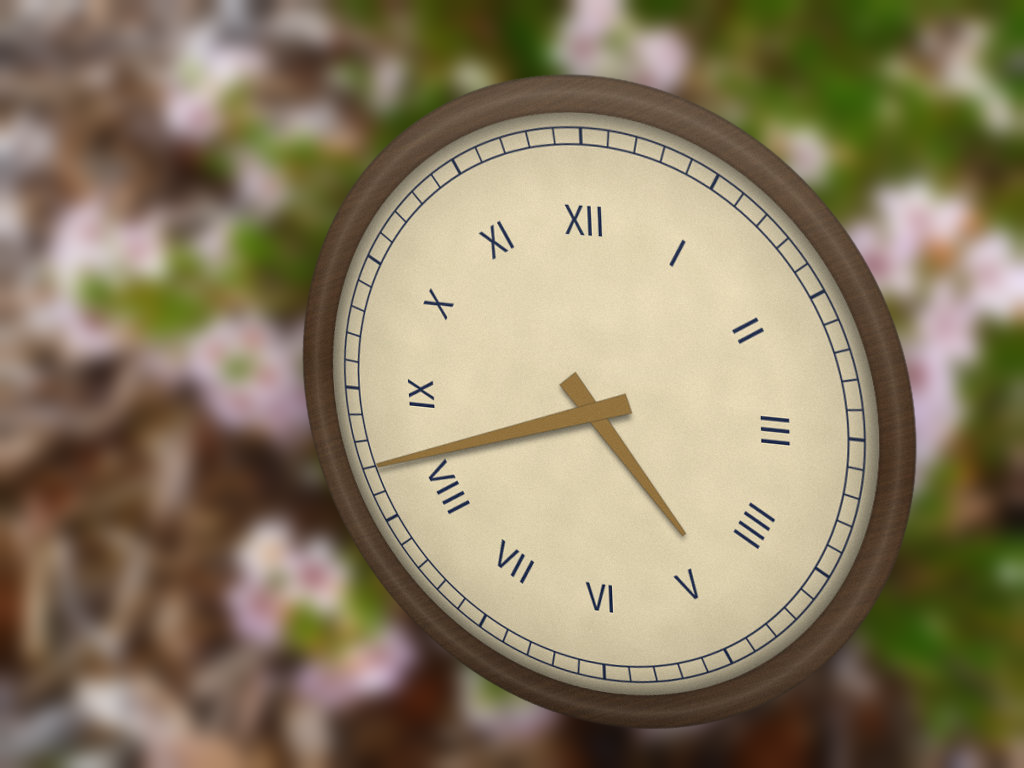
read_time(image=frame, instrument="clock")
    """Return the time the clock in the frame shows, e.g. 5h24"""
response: 4h42
